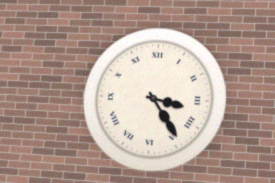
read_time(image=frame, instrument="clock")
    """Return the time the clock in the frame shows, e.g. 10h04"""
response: 3h24
